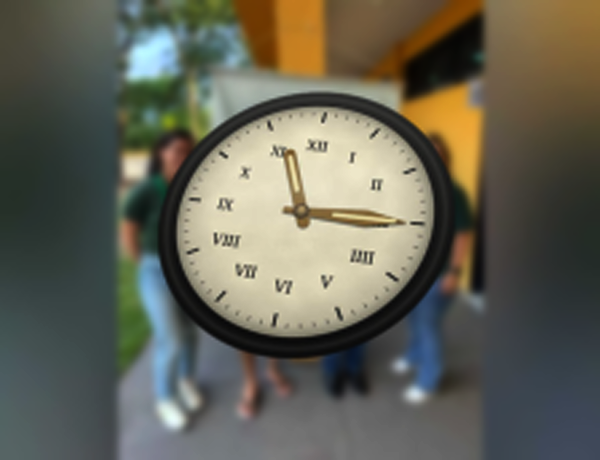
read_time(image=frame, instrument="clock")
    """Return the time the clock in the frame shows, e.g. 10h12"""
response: 11h15
